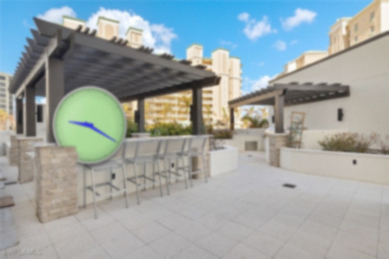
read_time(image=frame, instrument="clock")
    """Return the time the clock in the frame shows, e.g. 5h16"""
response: 9h20
